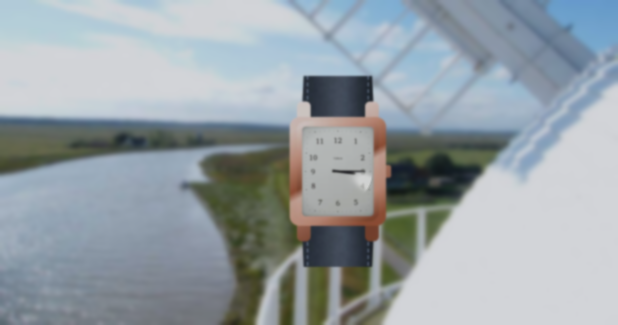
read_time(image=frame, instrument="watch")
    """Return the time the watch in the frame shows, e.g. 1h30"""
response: 3h15
